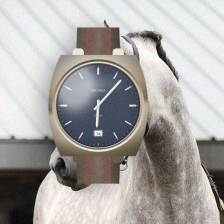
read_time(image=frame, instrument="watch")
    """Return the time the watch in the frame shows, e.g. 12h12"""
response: 6h07
